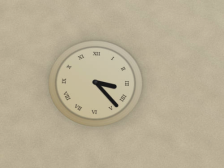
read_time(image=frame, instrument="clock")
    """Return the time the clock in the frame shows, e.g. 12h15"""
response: 3h23
